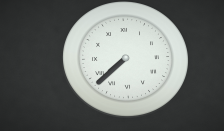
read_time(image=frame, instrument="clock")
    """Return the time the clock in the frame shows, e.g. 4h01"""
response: 7h38
